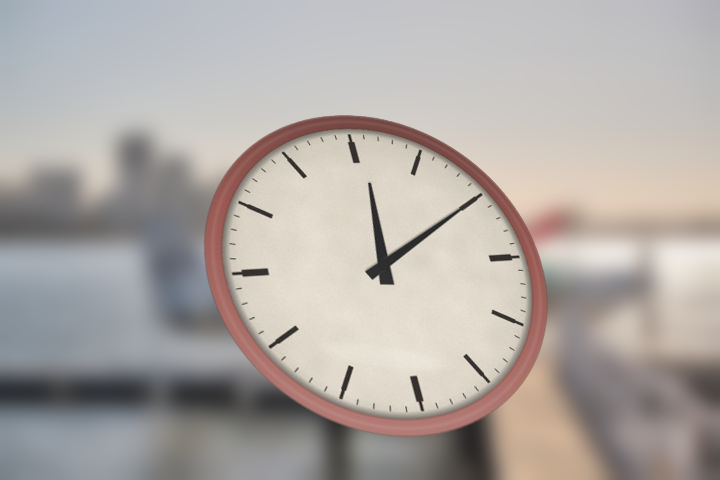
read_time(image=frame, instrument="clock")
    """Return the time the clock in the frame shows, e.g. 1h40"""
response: 12h10
